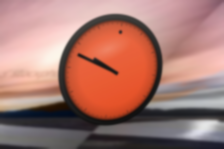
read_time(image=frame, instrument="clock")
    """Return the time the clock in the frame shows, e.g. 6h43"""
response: 9h48
